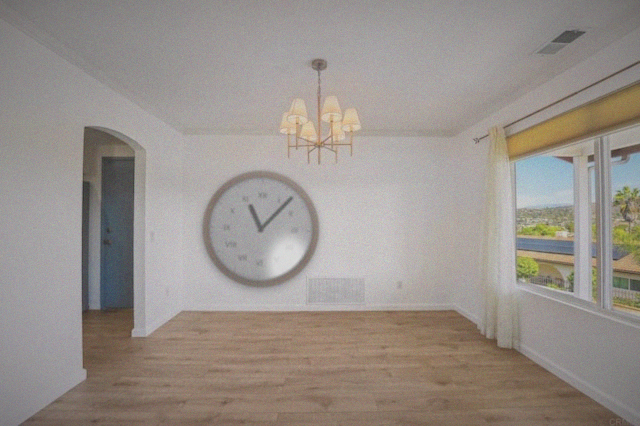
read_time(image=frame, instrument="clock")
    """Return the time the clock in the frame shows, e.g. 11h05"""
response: 11h07
